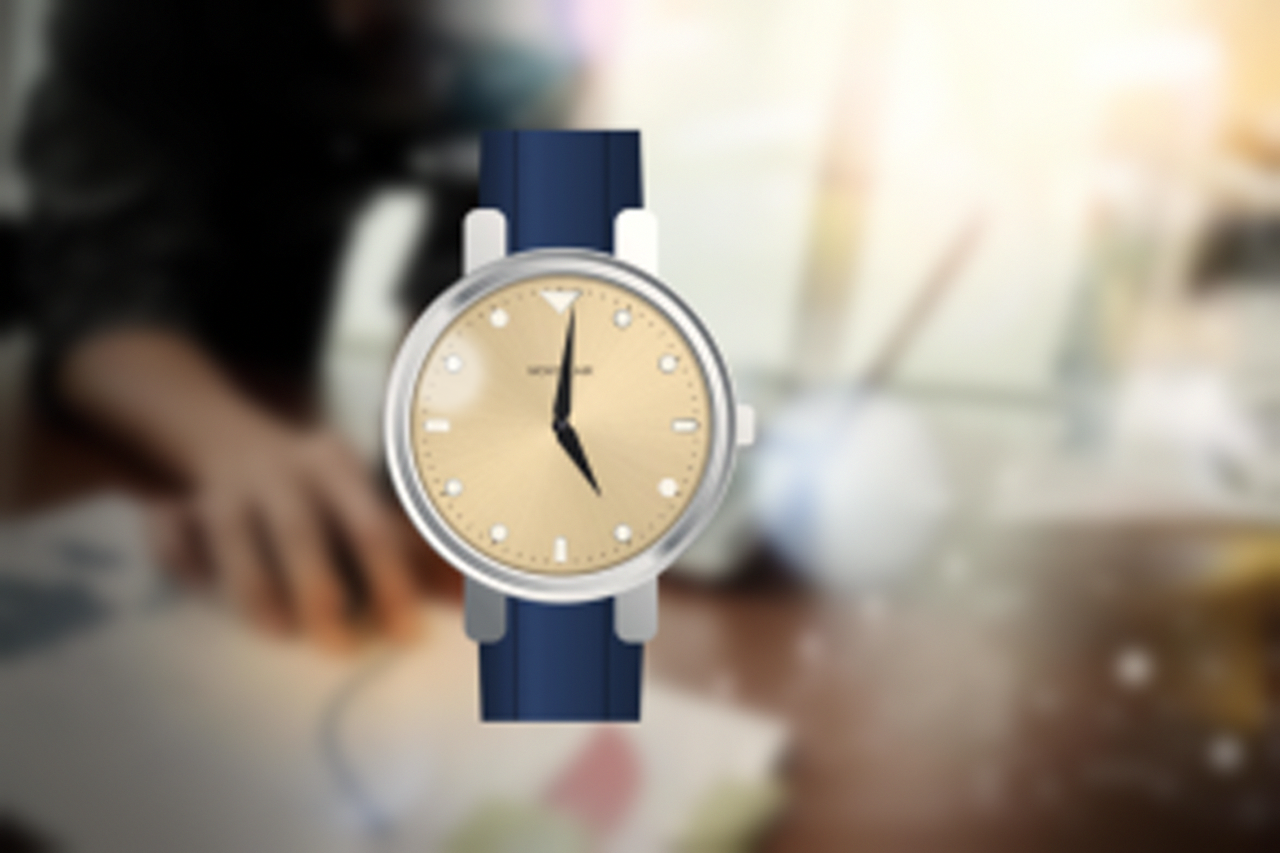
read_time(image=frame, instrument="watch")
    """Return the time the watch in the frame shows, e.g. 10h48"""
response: 5h01
